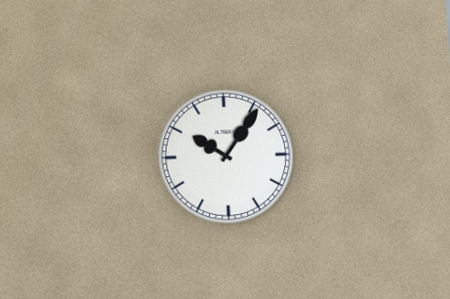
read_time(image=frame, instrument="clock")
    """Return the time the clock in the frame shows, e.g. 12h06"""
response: 10h06
